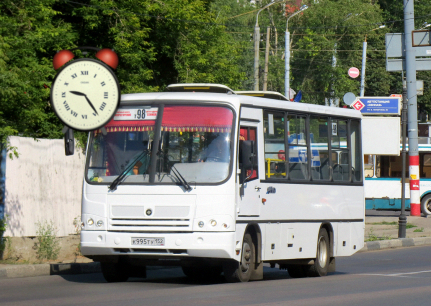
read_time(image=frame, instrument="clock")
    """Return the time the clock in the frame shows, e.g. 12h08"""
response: 9h24
